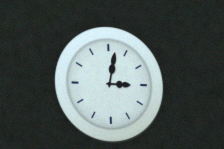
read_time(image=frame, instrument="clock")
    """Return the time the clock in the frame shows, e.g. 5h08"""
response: 3h02
